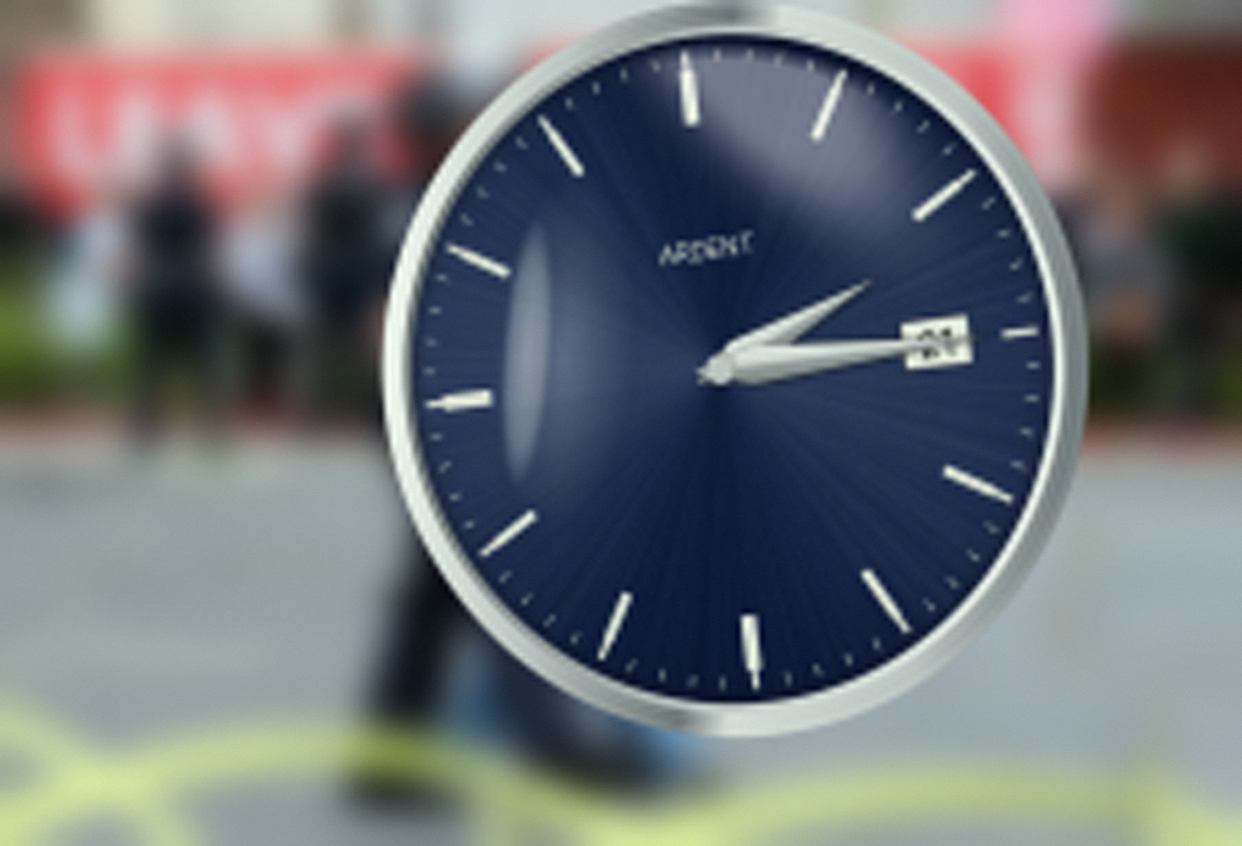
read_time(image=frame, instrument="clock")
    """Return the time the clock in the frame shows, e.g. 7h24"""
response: 2h15
